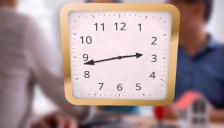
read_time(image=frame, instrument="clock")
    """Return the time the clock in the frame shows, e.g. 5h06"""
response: 2h43
